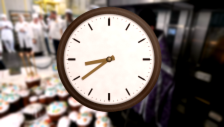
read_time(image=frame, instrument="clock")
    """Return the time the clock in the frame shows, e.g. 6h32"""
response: 8h39
